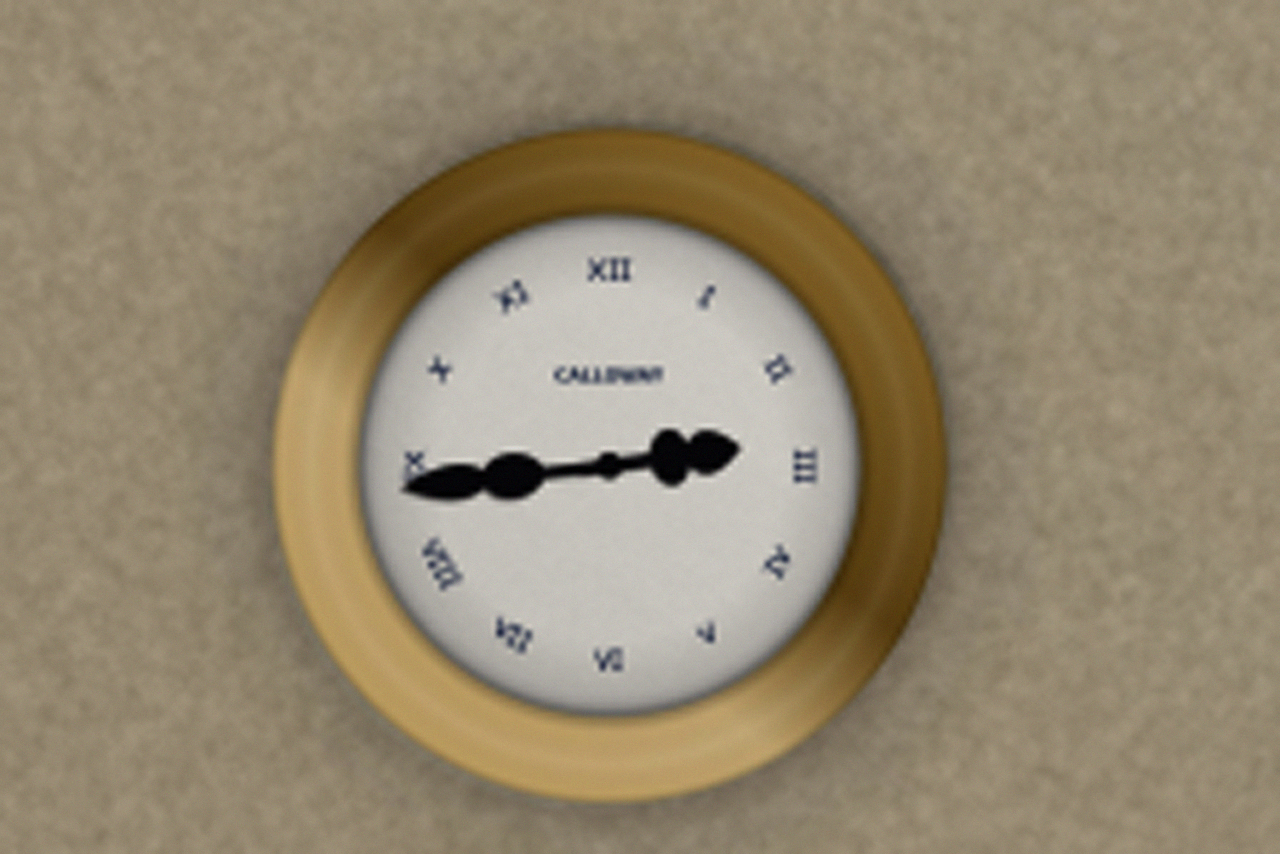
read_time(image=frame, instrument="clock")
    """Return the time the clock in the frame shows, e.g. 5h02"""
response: 2h44
